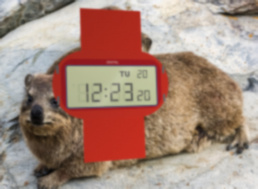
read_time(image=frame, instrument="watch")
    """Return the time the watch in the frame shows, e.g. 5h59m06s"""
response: 12h23m20s
